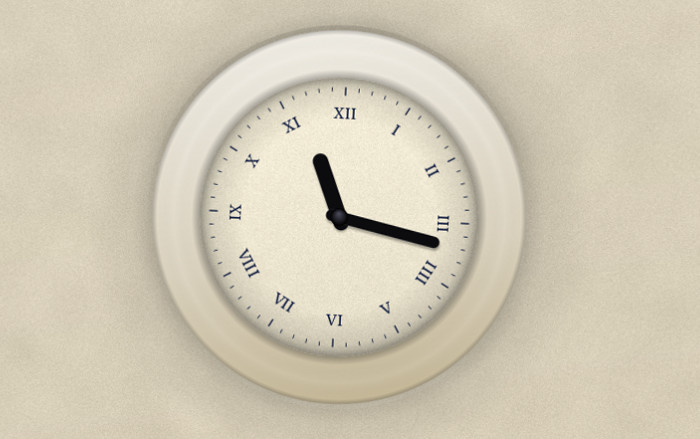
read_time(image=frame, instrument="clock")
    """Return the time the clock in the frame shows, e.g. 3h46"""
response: 11h17
